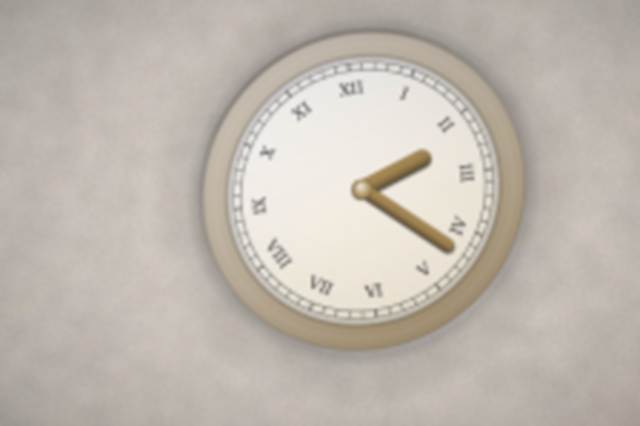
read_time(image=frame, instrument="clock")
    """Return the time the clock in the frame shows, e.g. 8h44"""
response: 2h22
